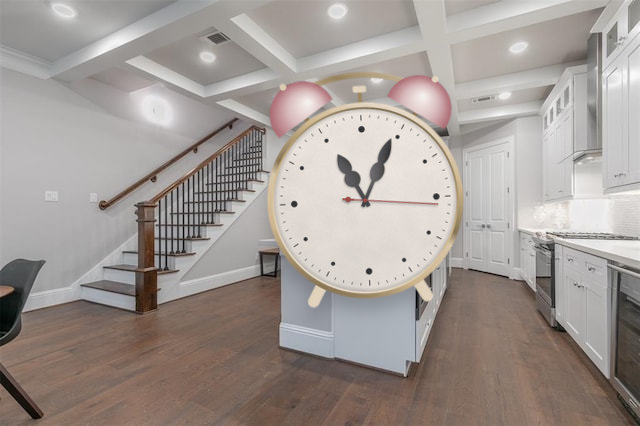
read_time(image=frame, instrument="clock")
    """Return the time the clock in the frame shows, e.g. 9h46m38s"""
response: 11h04m16s
